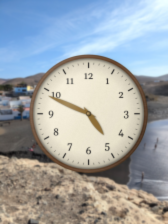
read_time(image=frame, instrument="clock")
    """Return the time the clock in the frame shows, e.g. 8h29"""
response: 4h49
